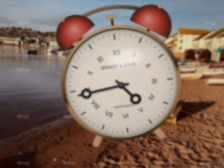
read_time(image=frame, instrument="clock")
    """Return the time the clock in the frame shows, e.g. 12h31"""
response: 4h44
